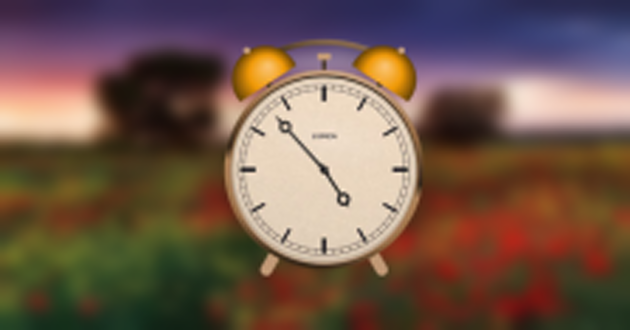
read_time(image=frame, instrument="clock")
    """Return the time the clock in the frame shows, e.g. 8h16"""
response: 4h53
